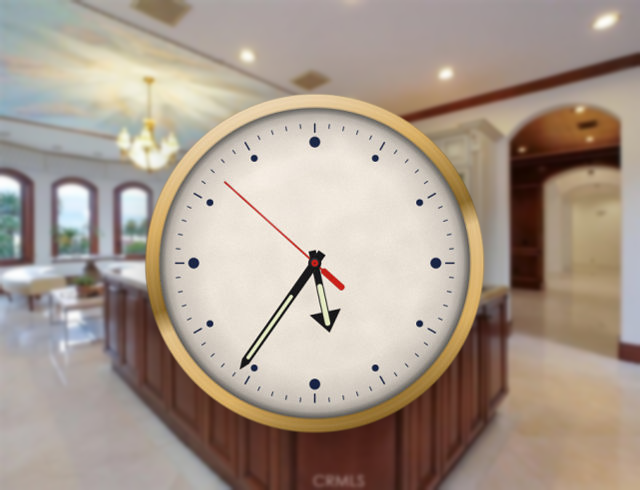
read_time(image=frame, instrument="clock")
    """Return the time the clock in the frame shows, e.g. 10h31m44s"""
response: 5h35m52s
